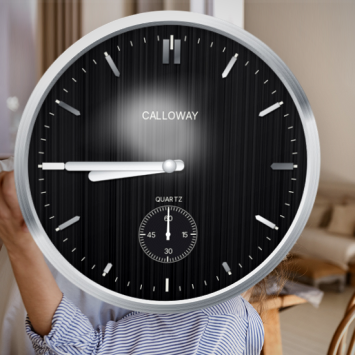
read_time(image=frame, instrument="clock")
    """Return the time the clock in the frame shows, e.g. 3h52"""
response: 8h45
